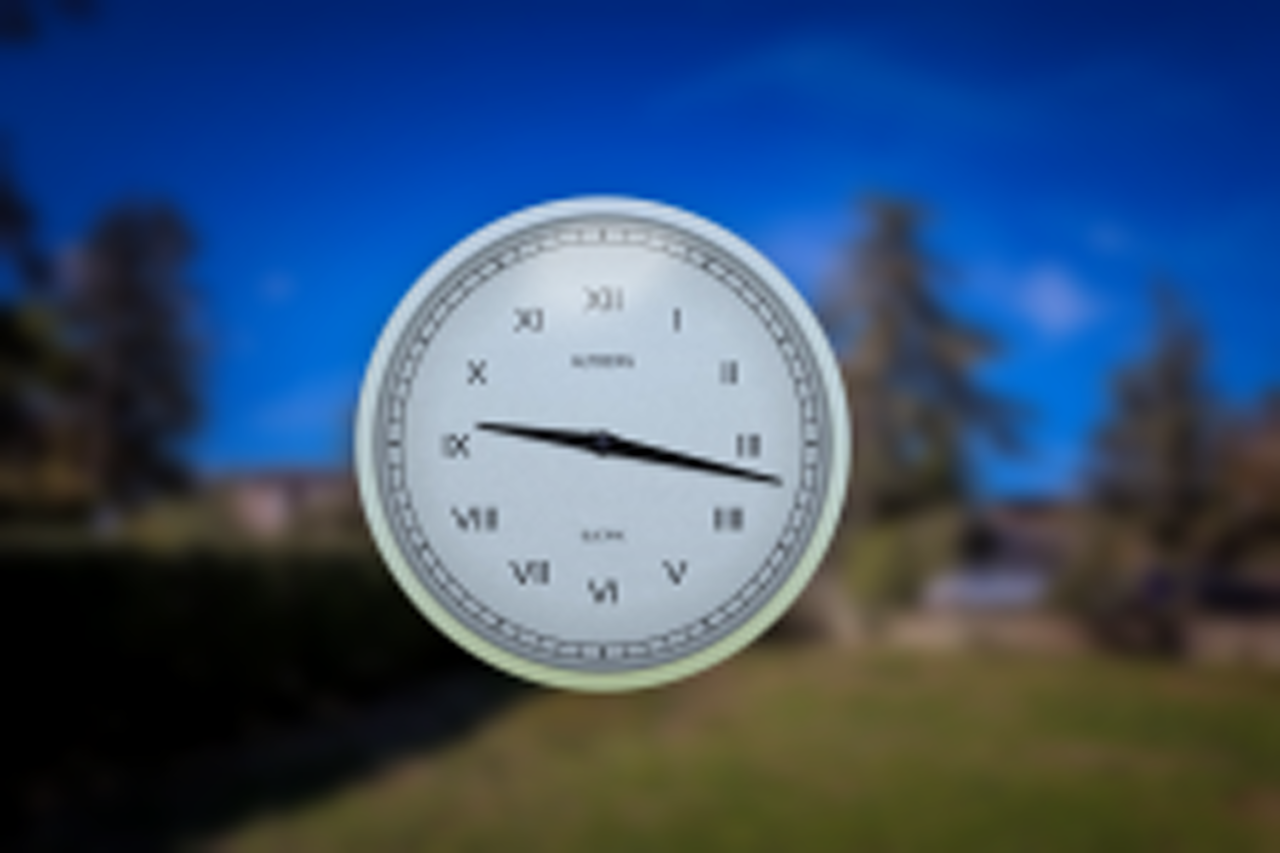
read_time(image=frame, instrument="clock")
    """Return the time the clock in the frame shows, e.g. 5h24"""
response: 9h17
